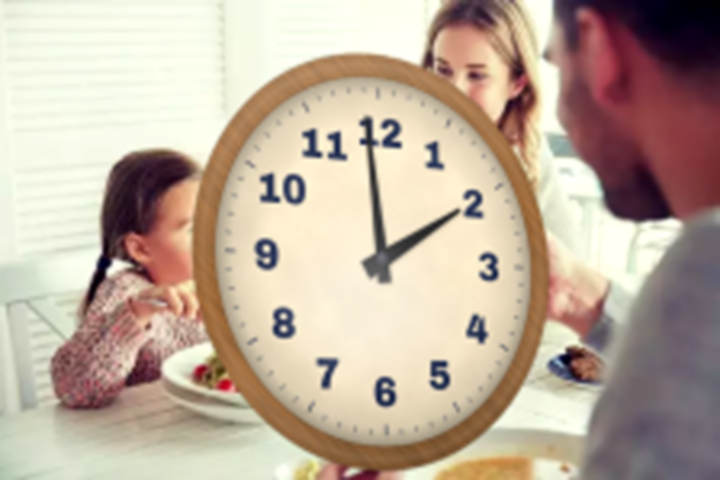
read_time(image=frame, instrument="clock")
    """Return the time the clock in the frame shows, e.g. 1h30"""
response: 1h59
